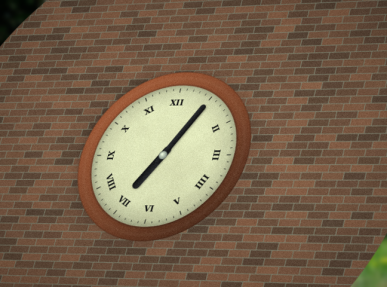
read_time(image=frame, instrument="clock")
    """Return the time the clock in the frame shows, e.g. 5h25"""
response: 7h05
